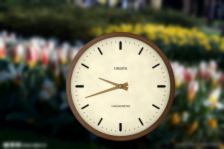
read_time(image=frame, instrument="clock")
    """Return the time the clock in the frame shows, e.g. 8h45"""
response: 9h42
